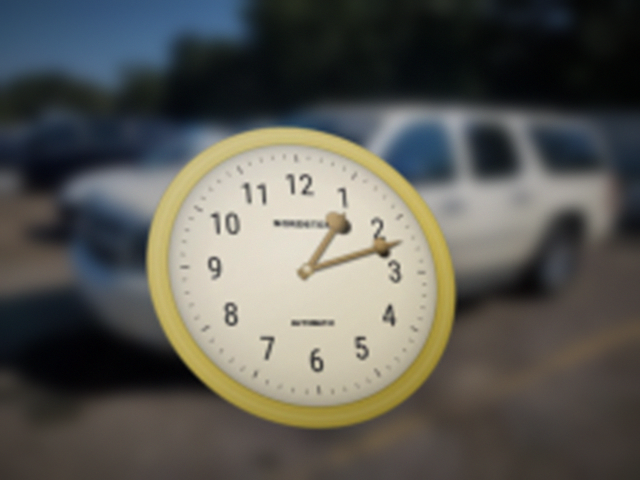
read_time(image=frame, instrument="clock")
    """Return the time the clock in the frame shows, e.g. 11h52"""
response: 1h12
